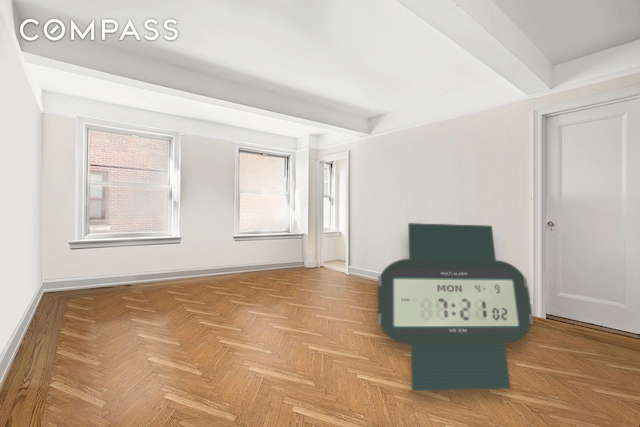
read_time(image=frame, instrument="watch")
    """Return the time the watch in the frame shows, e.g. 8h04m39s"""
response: 7h21m02s
